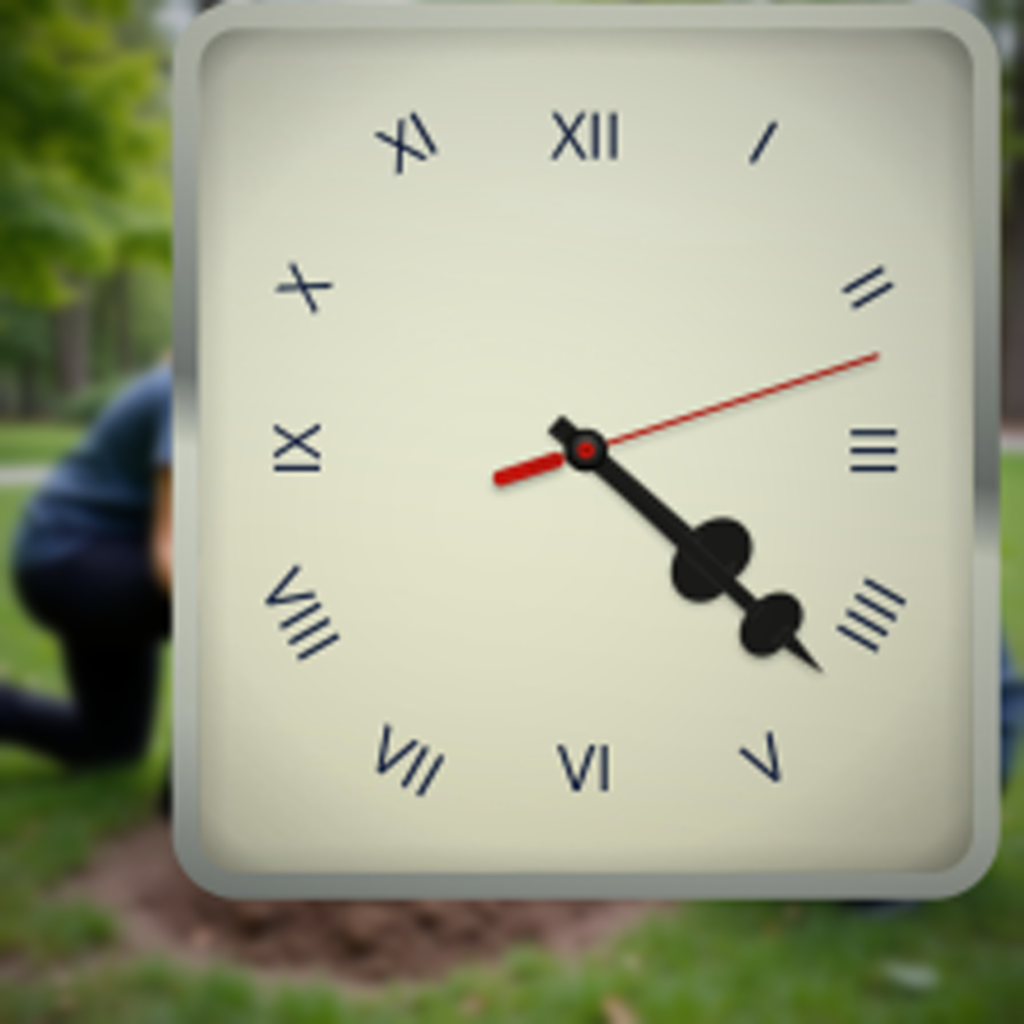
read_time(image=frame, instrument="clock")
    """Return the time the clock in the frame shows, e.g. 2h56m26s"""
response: 4h22m12s
